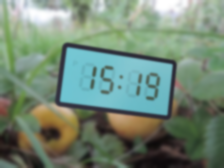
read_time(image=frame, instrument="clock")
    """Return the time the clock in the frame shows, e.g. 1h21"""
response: 15h19
